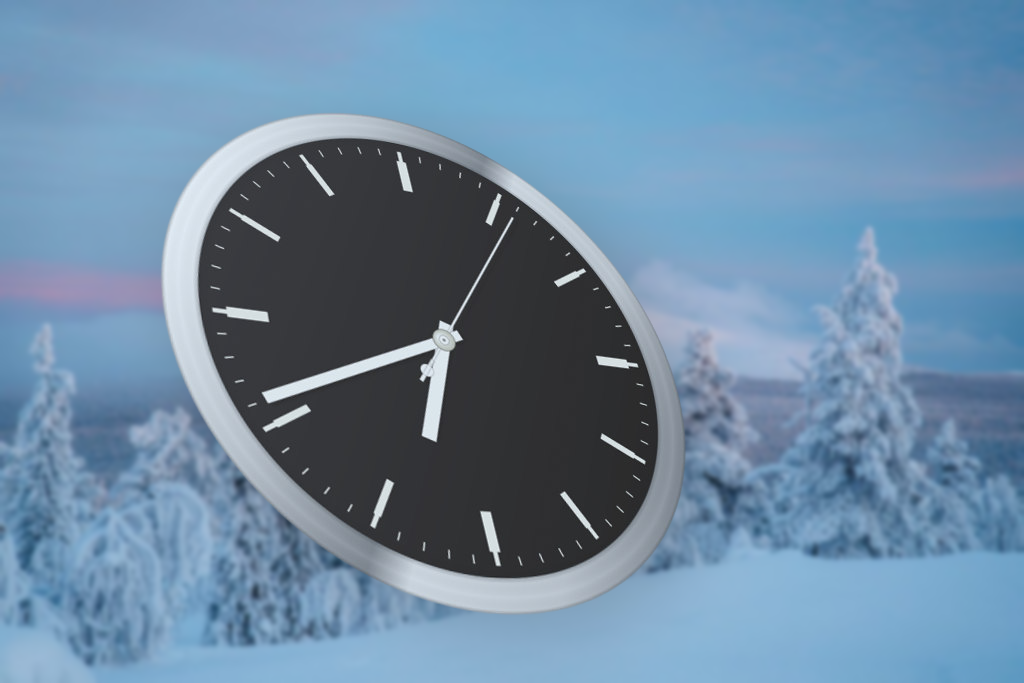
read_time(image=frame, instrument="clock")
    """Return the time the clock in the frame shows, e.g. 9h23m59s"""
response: 6h41m06s
